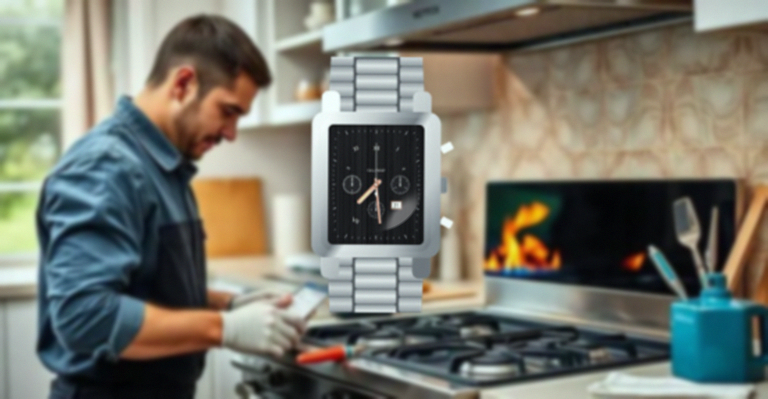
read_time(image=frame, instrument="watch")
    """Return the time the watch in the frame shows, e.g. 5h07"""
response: 7h29
